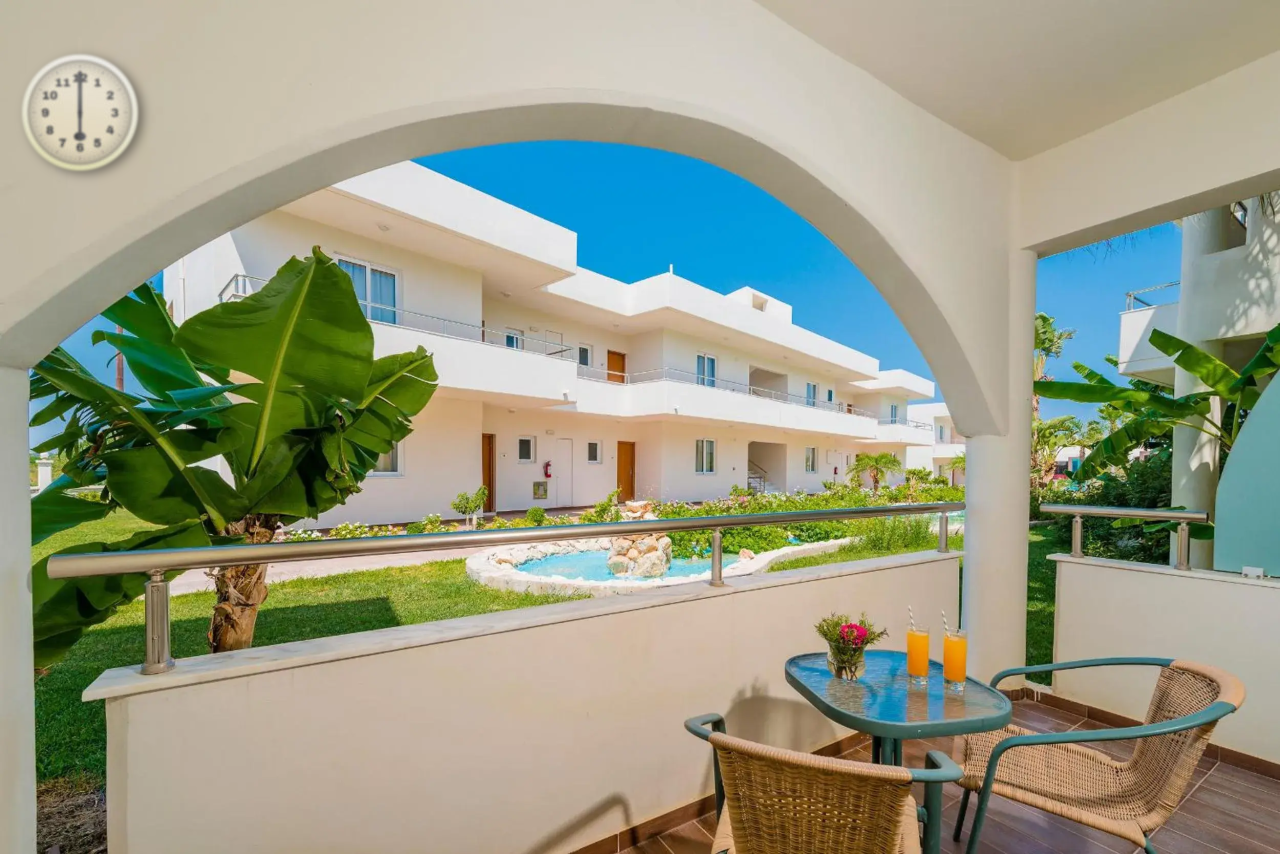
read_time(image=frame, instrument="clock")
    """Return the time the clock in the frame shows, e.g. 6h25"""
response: 6h00
